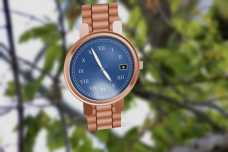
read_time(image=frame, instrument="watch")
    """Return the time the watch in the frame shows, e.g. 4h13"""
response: 4h56
